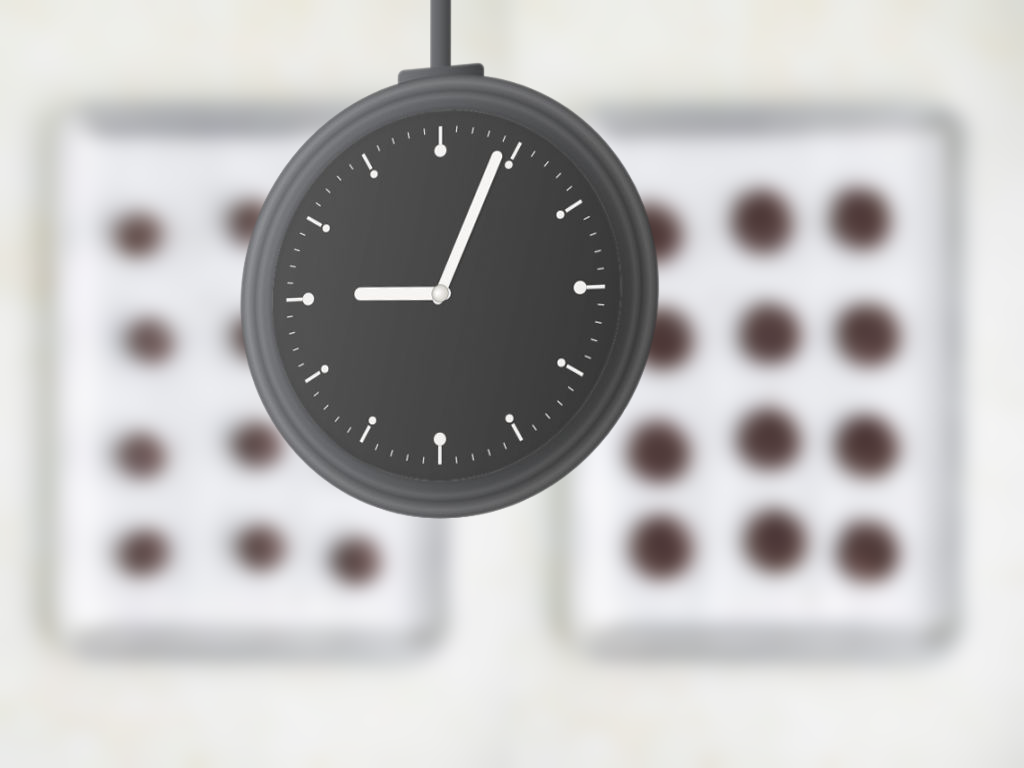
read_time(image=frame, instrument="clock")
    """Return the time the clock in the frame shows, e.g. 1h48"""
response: 9h04
